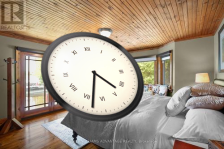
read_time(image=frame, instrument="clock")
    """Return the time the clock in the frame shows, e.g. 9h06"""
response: 4h33
